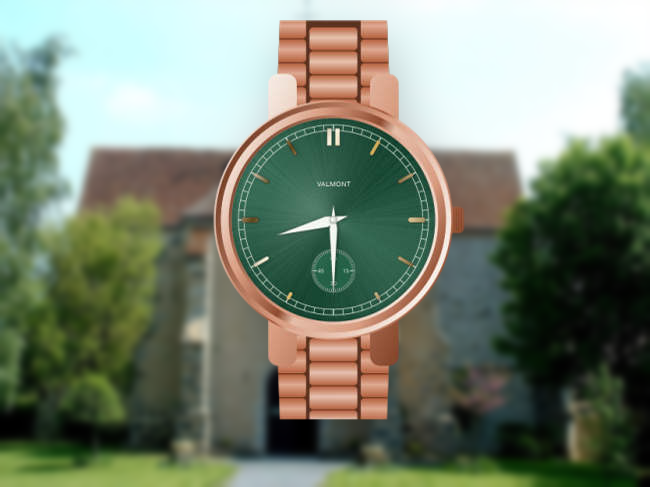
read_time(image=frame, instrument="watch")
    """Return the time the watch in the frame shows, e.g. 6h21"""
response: 8h30
